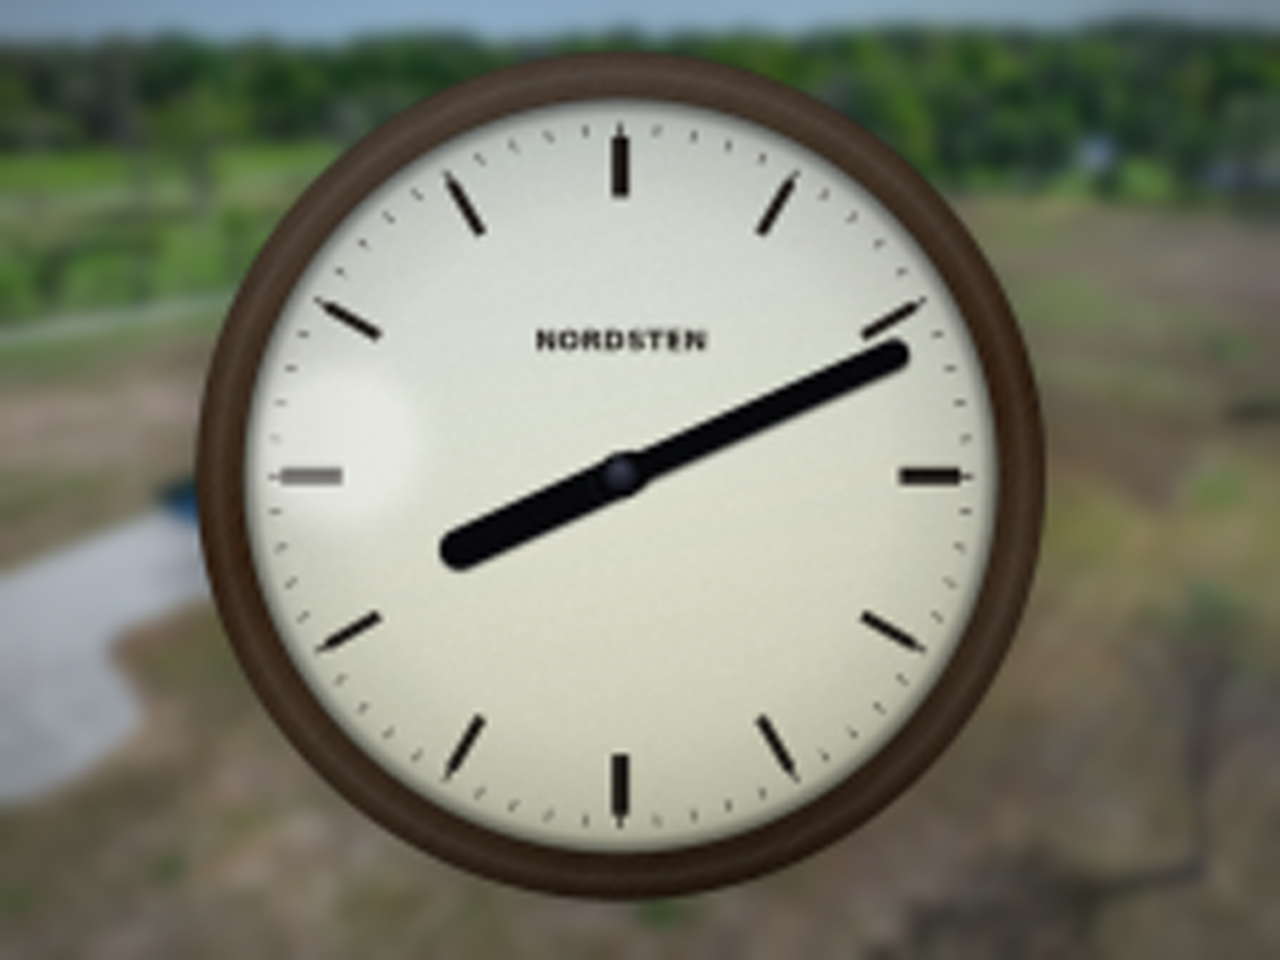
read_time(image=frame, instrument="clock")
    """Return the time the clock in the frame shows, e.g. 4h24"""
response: 8h11
